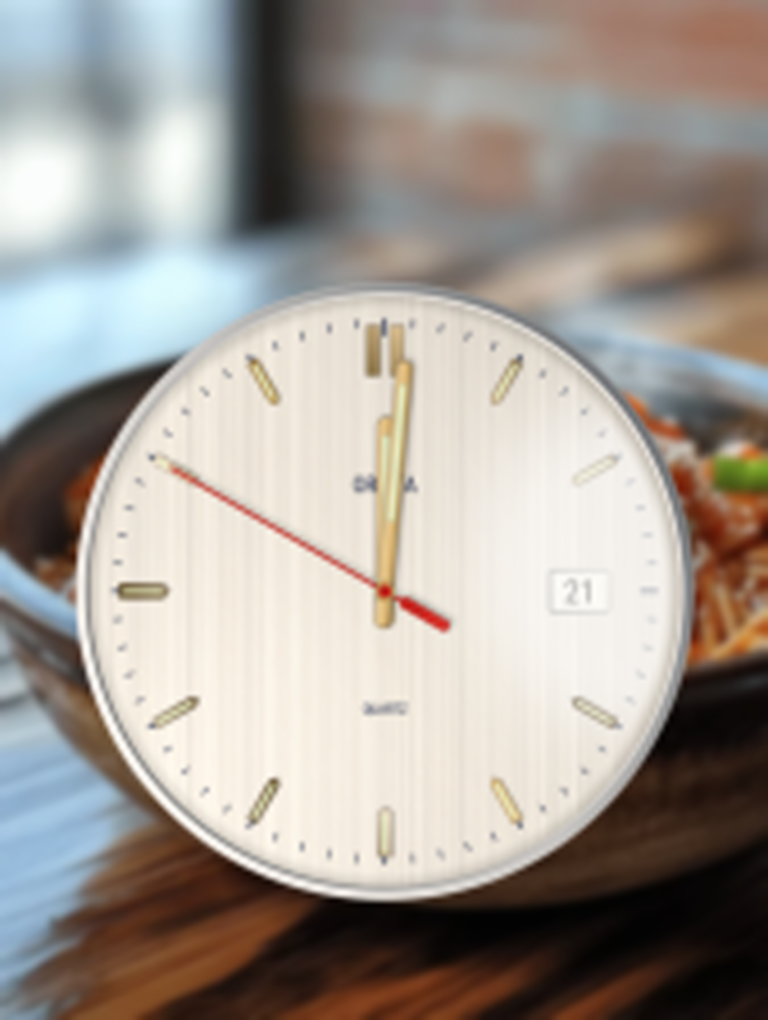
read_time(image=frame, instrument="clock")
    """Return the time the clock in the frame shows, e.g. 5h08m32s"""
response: 12h00m50s
